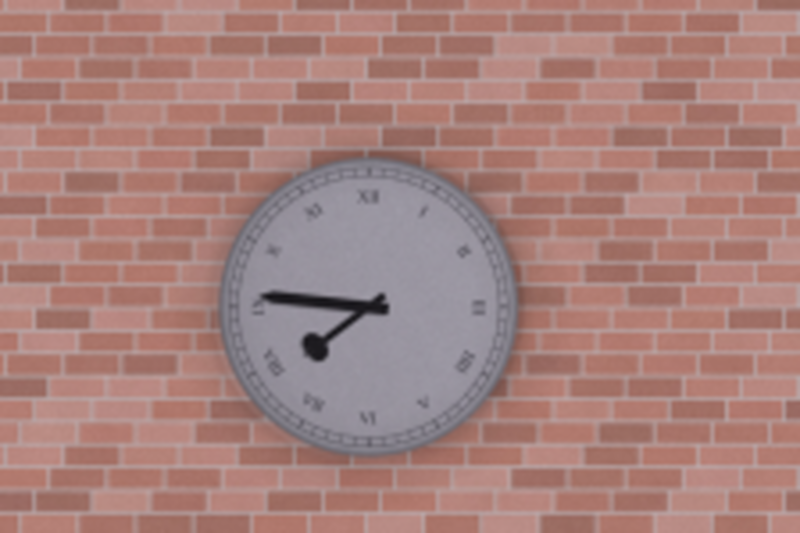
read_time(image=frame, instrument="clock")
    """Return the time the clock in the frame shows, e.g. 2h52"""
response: 7h46
